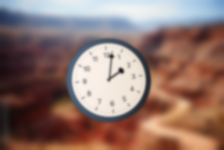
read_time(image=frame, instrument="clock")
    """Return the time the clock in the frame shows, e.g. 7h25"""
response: 2h02
